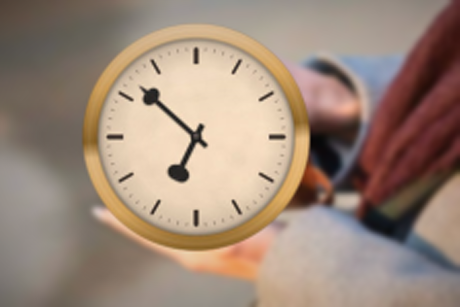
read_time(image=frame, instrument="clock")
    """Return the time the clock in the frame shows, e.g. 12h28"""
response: 6h52
